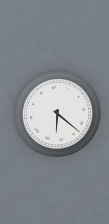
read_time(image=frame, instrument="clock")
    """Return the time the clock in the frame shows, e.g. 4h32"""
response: 6h23
